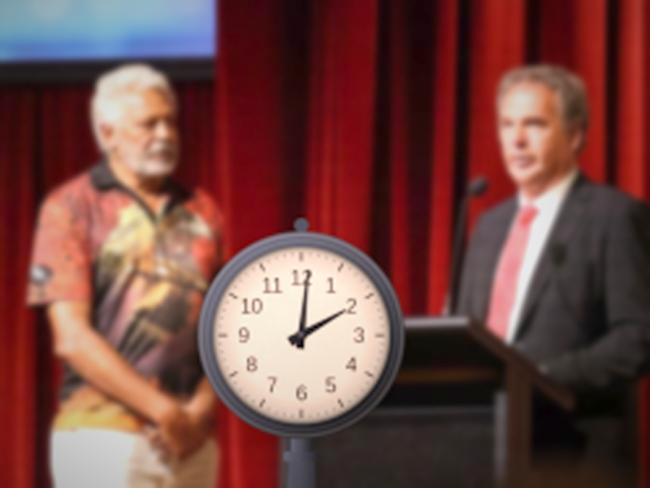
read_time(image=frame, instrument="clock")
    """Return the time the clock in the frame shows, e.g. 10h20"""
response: 2h01
